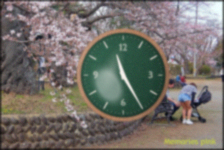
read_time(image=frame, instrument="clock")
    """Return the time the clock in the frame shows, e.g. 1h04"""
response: 11h25
